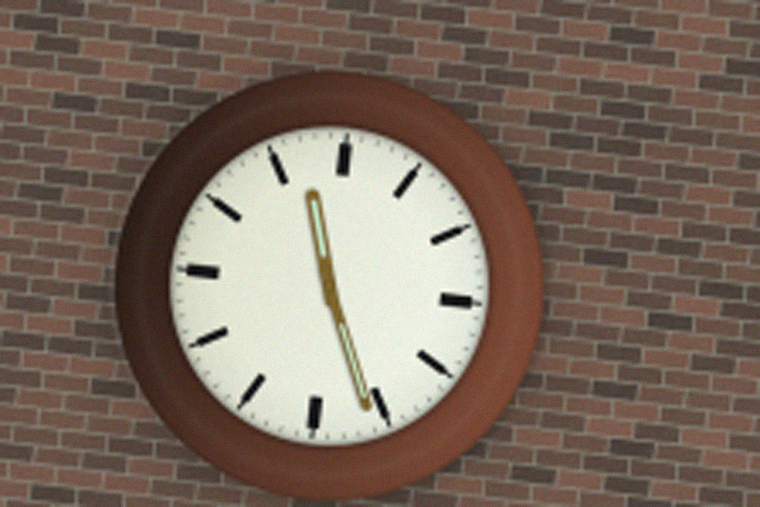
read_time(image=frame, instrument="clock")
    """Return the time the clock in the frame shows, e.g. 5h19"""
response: 11h26
